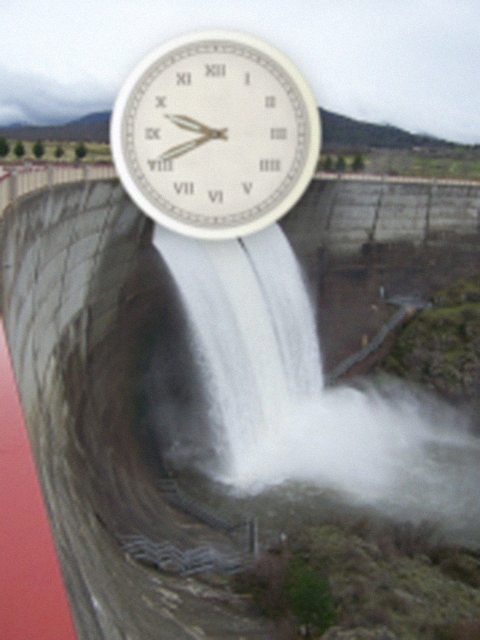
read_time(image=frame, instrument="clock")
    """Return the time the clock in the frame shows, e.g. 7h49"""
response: 9h41
